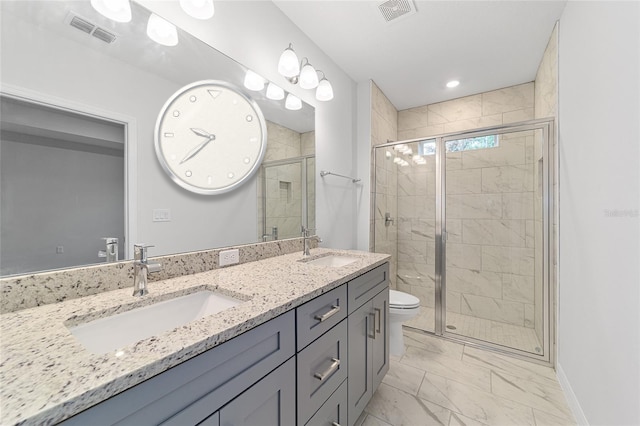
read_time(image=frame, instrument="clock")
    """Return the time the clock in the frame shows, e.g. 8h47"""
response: 9h38
